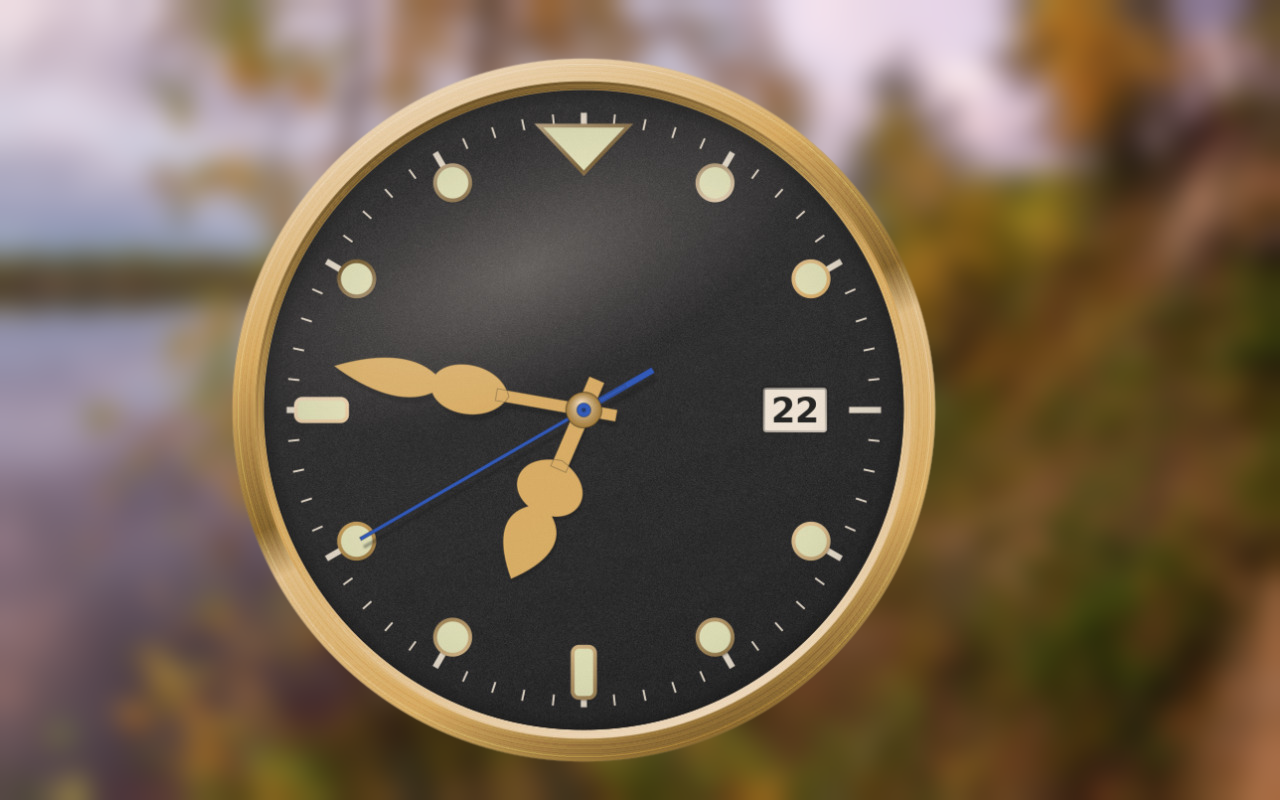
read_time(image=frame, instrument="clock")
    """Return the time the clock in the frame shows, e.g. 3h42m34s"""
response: 6h46m40s
